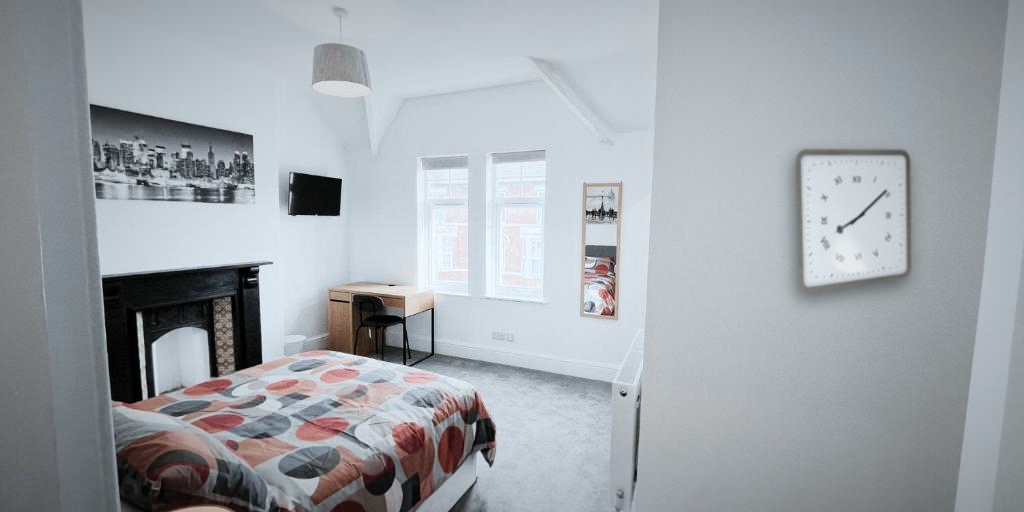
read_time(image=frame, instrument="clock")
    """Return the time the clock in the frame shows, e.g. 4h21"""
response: 8h09
